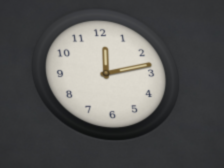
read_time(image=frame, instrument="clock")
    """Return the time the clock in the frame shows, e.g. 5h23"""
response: 12h13
